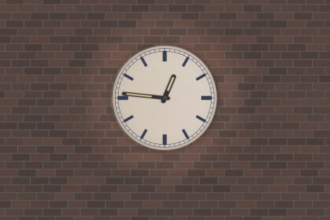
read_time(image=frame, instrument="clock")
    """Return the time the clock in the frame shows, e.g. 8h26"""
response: 12h46
